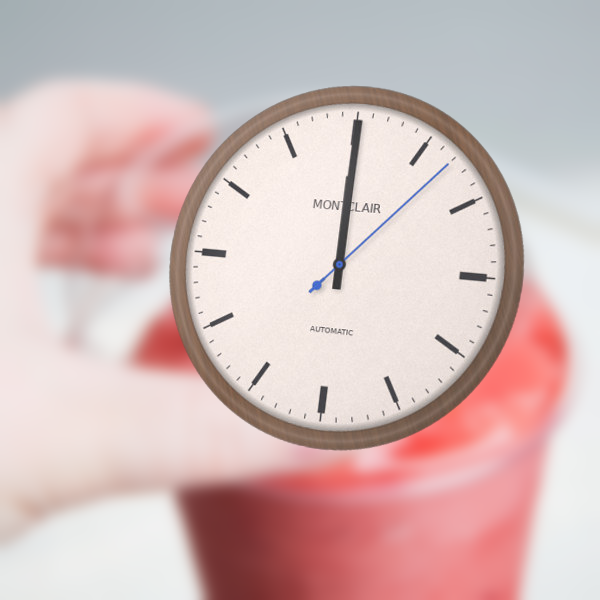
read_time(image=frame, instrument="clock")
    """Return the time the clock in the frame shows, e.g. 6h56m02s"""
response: 12h00m07s
